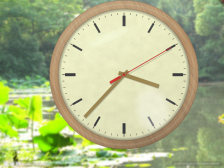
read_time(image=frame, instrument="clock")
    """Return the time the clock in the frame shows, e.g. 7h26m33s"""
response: 3h37m10s
